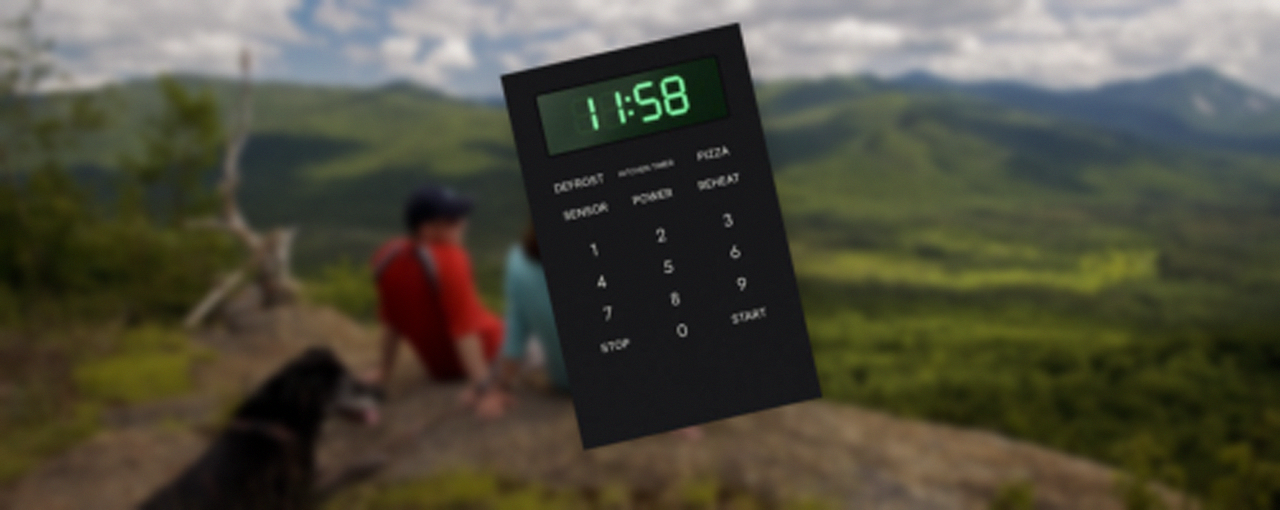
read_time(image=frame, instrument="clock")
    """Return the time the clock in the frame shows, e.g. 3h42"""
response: 11h58
